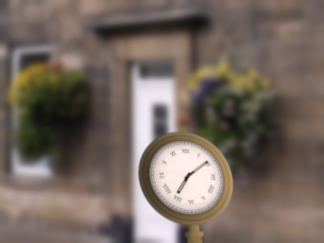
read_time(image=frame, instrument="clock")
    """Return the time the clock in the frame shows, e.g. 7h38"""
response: 7h09
